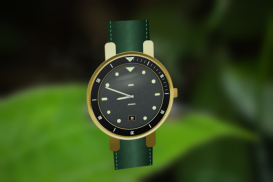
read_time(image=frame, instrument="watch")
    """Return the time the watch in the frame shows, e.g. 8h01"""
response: 8h49
